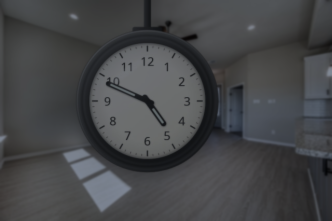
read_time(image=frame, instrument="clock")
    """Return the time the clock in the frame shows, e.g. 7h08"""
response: 4h49
